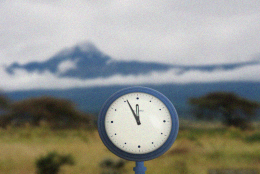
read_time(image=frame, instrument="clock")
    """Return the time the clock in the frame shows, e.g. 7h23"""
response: 11h56
